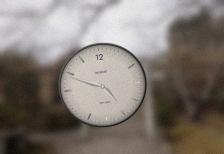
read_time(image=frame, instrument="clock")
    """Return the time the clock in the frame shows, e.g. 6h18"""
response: 4h49
